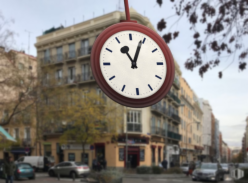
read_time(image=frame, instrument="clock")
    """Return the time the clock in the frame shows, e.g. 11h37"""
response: 11h04
